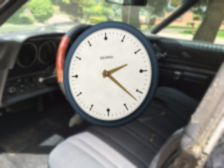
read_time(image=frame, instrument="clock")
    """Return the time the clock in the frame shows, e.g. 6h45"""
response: 2h22
